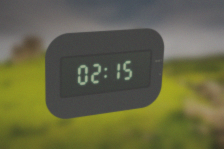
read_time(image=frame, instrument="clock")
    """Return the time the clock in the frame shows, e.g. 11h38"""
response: 2h15
